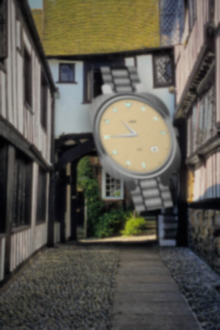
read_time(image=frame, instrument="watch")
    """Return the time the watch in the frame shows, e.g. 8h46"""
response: 10h45
